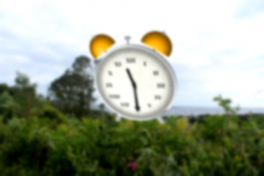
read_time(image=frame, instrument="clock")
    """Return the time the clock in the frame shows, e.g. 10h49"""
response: 11h30
